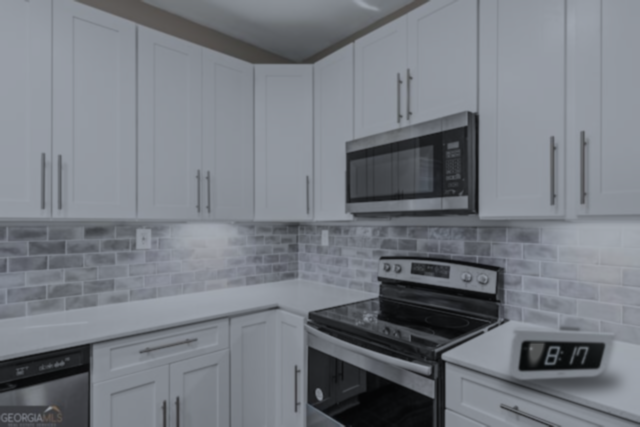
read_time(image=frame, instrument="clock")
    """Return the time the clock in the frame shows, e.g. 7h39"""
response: 8h17
